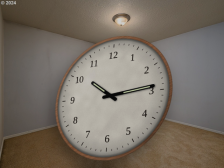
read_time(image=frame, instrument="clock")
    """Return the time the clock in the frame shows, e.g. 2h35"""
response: 10h14
